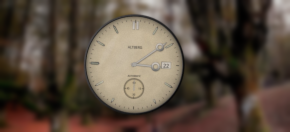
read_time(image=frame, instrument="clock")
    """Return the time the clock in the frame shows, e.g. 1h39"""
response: 3h09
